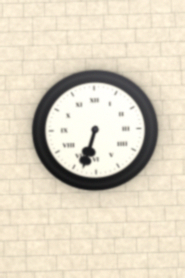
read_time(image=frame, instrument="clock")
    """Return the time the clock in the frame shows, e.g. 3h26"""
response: 6h33
